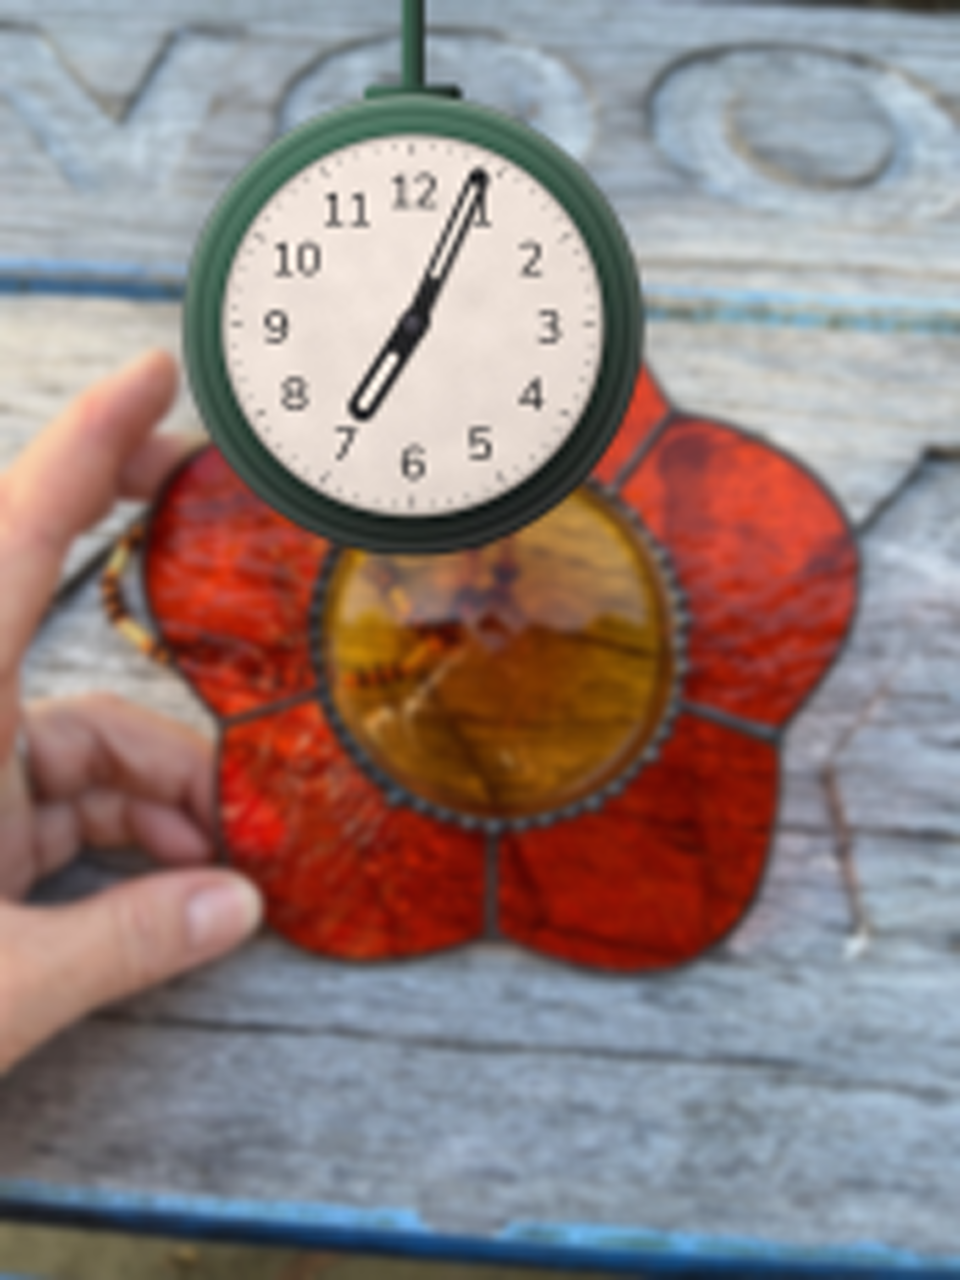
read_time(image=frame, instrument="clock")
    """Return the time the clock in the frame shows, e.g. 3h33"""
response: 7h04
